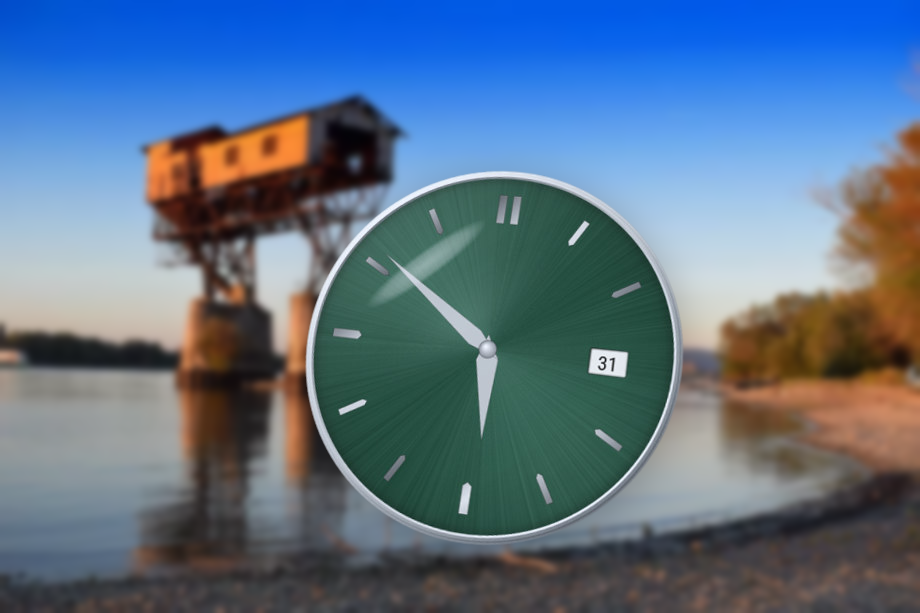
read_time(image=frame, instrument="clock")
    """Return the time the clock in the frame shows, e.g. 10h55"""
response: 5h51
